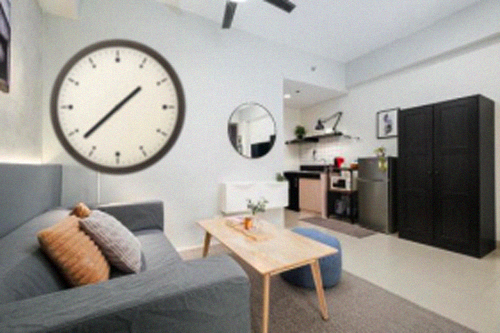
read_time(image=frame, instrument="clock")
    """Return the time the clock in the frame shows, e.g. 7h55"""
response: 1h38
